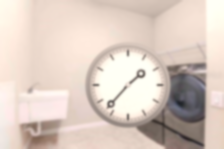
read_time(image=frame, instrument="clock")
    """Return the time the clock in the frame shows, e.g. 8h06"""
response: 1h37
